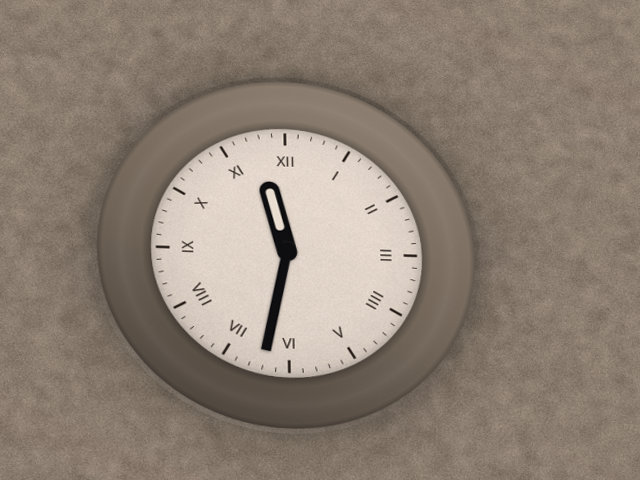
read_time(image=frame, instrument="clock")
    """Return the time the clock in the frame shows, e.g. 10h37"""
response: 11h32
